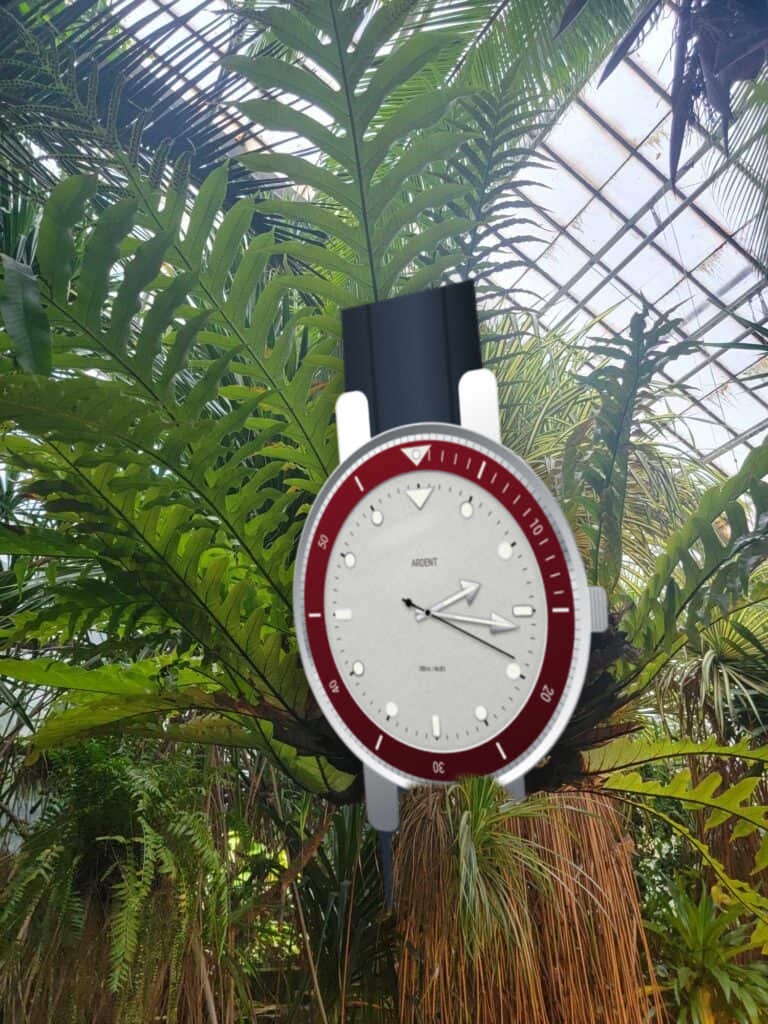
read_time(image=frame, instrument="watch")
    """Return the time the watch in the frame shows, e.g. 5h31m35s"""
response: 2h16m19s
